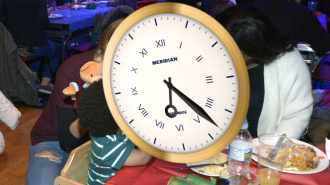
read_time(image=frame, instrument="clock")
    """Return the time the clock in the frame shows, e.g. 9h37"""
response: 6h23
